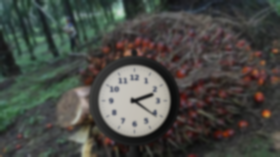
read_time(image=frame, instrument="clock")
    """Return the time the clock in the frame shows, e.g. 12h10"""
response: 2h21
